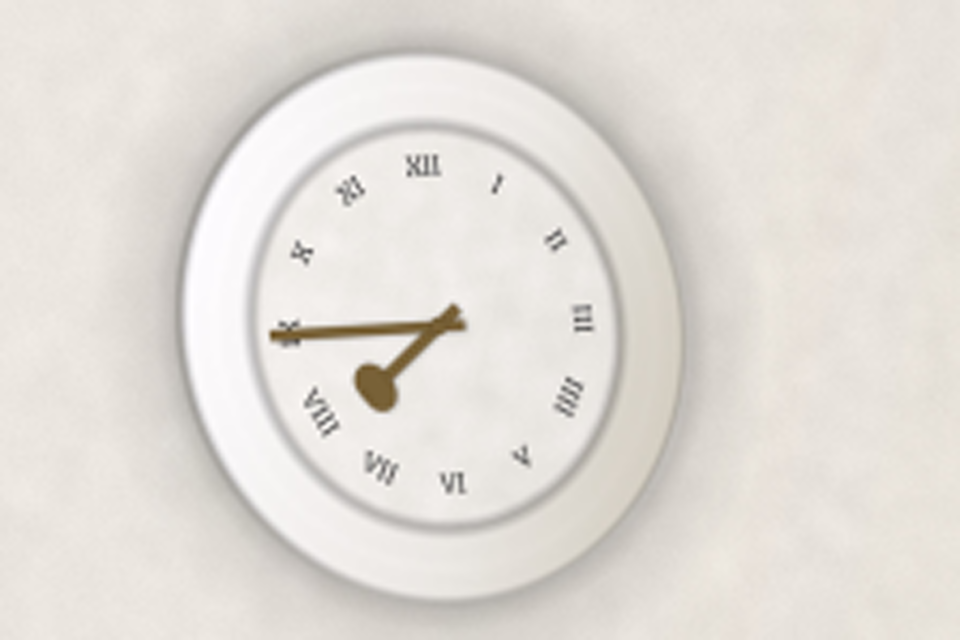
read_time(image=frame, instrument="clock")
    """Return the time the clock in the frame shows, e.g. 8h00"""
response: 7h45
